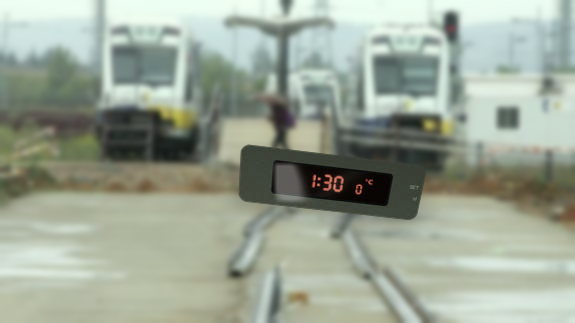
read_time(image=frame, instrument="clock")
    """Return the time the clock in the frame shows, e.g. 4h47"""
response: 1h30
